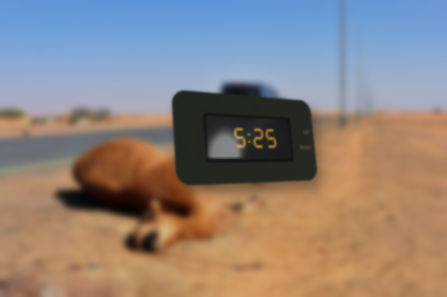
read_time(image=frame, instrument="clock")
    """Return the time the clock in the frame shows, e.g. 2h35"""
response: 5h25
